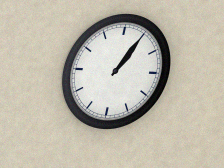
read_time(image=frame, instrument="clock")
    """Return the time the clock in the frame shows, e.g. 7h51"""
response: 1h05
